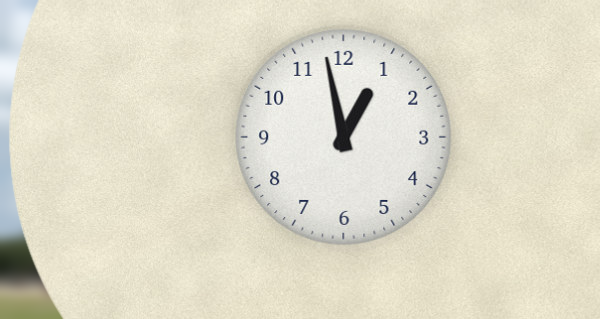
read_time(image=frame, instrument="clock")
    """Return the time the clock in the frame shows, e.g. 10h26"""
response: 12h58
